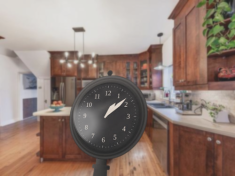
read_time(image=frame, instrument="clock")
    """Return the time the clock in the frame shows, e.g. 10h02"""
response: 1h08
